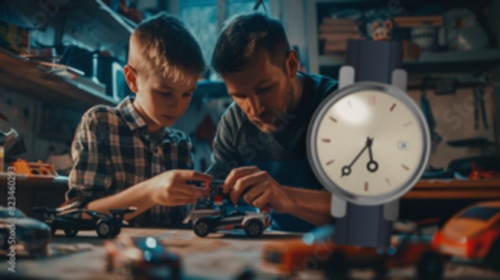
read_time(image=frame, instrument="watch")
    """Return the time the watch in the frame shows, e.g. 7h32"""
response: 5h36
